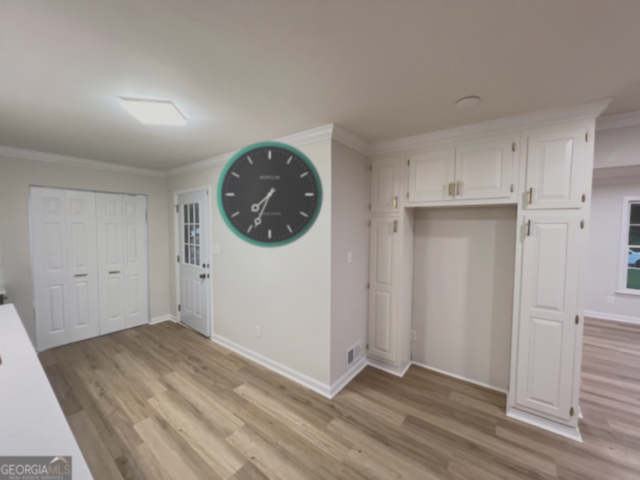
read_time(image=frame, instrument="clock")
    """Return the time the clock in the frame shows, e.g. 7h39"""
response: 7h34
